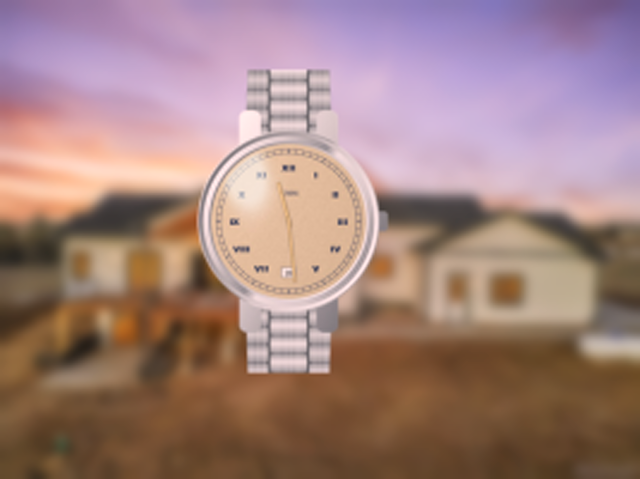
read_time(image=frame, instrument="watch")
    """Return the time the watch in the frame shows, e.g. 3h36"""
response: 11h29
